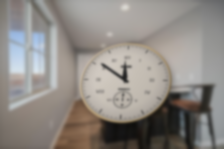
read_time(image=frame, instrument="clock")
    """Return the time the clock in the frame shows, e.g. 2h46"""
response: 11h51
